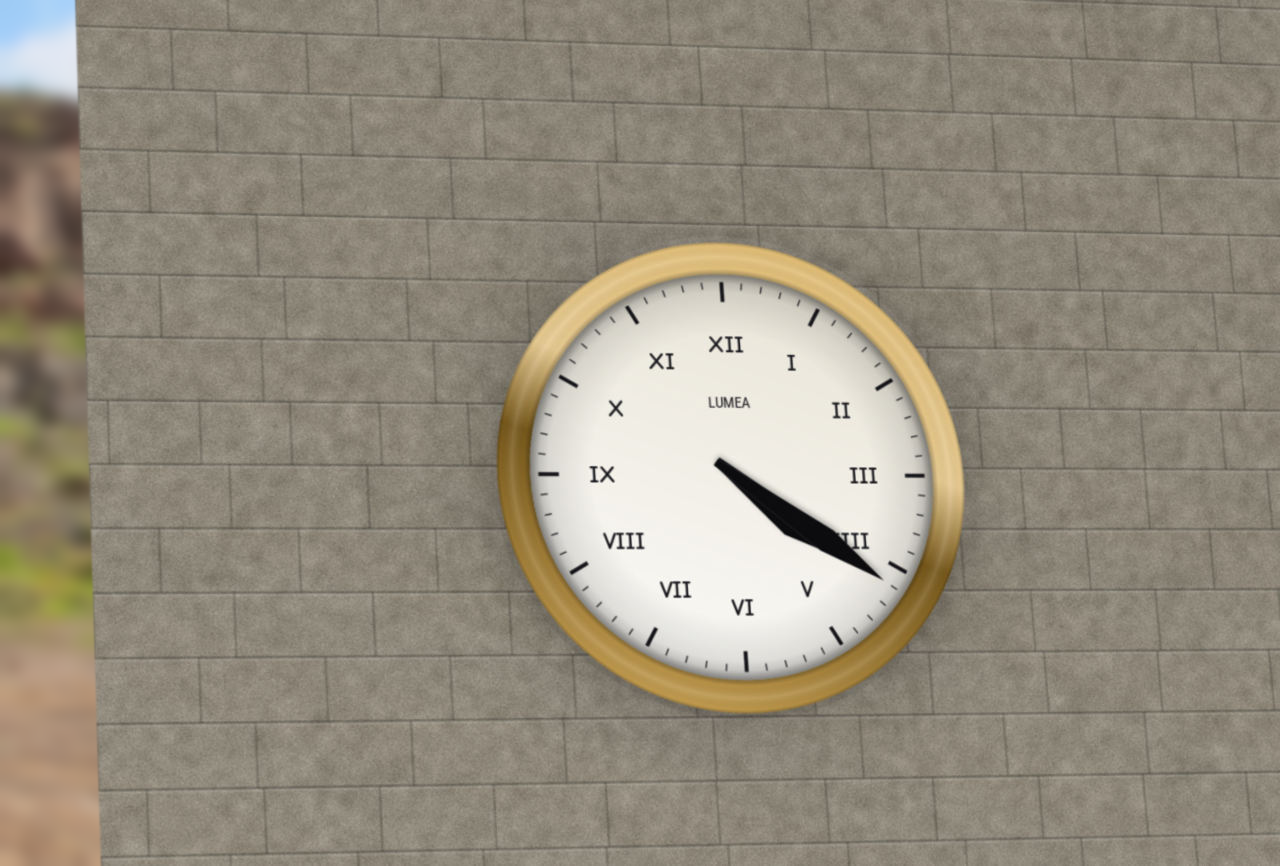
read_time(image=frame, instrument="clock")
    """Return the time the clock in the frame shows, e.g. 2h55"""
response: 4h21
